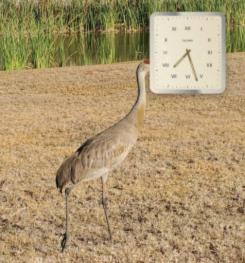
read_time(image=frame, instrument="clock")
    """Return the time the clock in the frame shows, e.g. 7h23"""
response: 7h27
